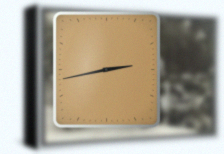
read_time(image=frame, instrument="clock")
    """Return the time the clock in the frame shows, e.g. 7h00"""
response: 2h43
